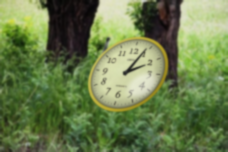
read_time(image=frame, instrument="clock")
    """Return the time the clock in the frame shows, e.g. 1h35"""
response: 2h04
